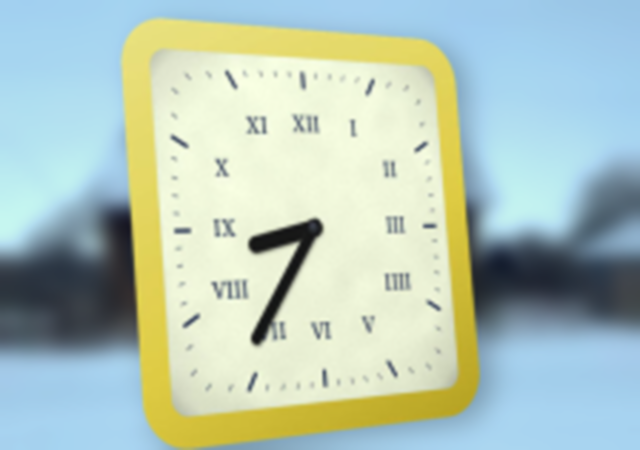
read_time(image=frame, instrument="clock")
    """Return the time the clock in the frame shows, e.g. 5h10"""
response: 8h36
